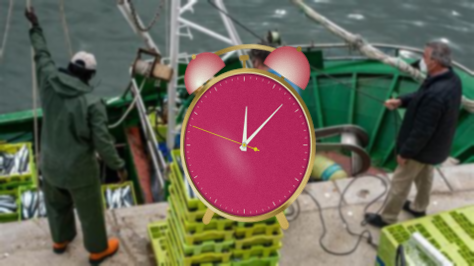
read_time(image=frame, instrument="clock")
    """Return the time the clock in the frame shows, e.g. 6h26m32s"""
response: 12h07m48s
